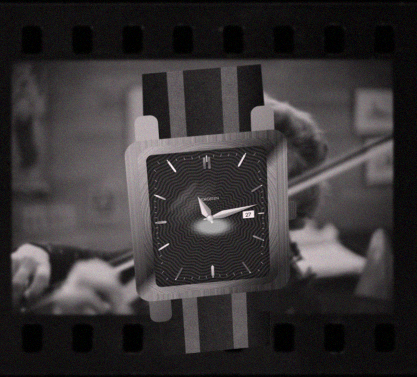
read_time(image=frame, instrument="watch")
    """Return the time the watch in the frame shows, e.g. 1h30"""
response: 11h13
